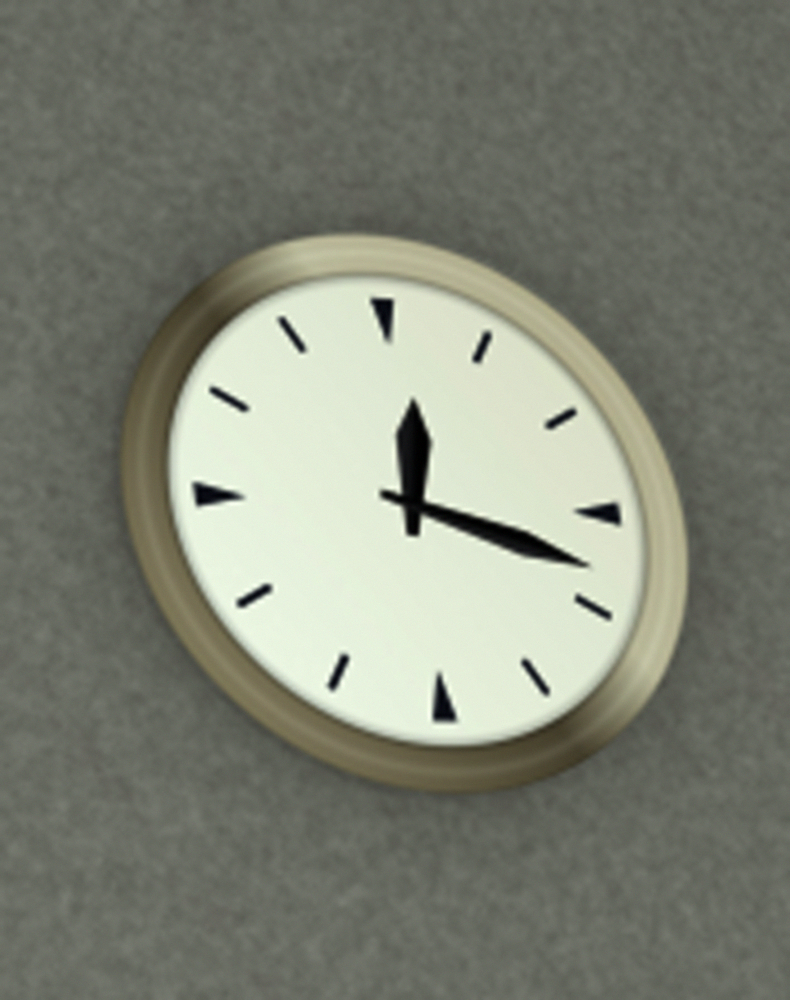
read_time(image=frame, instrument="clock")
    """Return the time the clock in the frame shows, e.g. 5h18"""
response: 12h18
